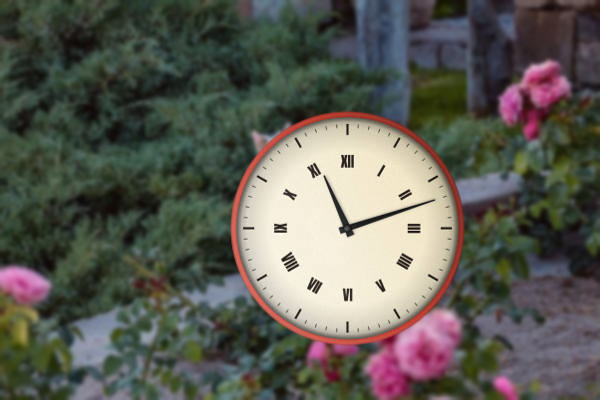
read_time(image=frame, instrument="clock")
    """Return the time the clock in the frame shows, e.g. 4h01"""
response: 11h12
